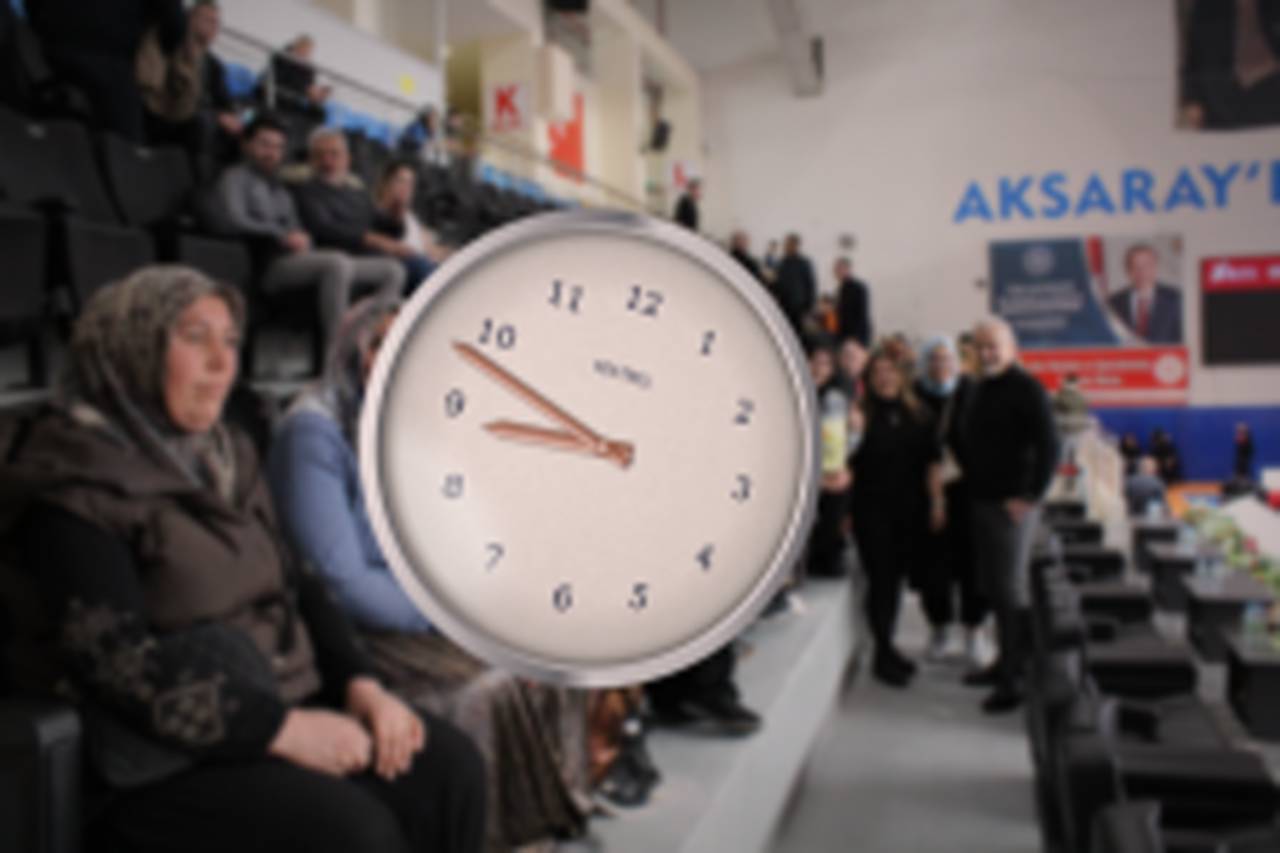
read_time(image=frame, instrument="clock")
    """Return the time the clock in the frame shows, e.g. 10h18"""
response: 8h48
